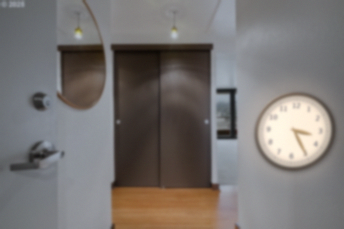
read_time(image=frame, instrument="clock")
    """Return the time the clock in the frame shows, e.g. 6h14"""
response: 3h25
